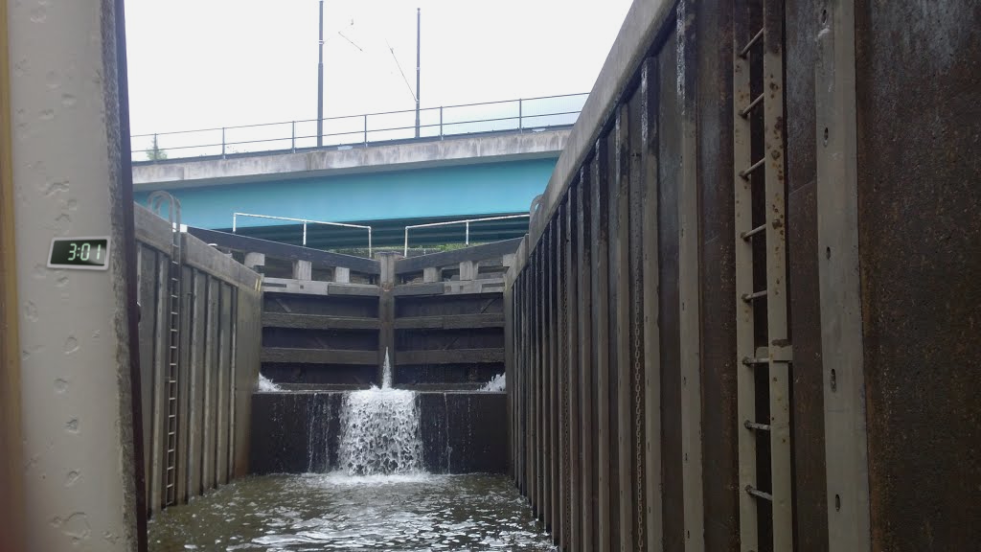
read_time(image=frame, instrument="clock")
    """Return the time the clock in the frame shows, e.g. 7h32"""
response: 3h01
